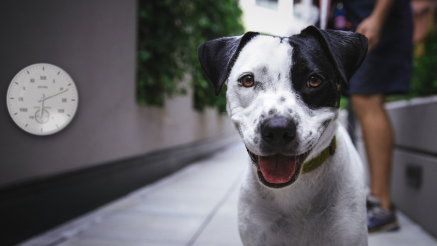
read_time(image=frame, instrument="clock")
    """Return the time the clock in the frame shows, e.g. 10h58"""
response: 6h11
